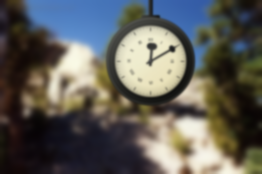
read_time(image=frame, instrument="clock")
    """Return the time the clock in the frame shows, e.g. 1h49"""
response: 12h10
